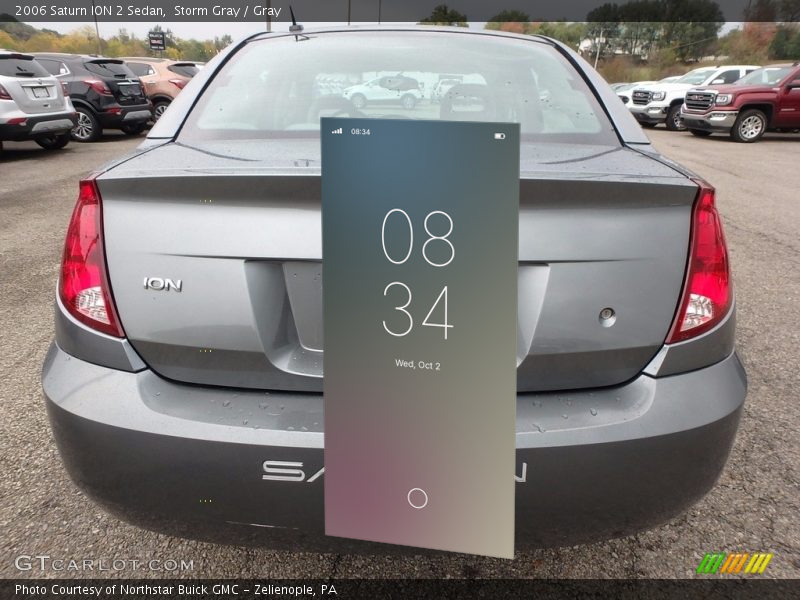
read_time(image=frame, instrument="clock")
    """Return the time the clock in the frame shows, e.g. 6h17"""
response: 8h34
